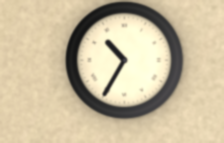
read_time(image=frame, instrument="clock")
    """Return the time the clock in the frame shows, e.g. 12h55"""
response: 10h35
